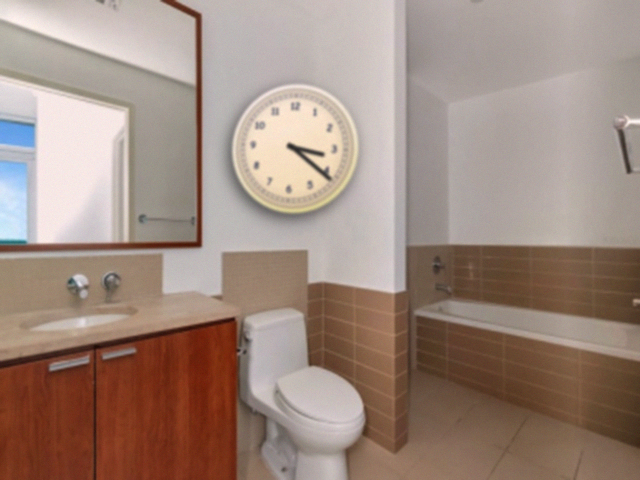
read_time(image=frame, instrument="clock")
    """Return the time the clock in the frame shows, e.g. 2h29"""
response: 3h21
